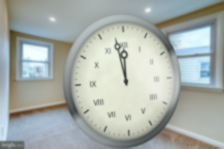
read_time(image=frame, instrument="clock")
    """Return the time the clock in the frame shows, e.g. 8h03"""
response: 11h58
